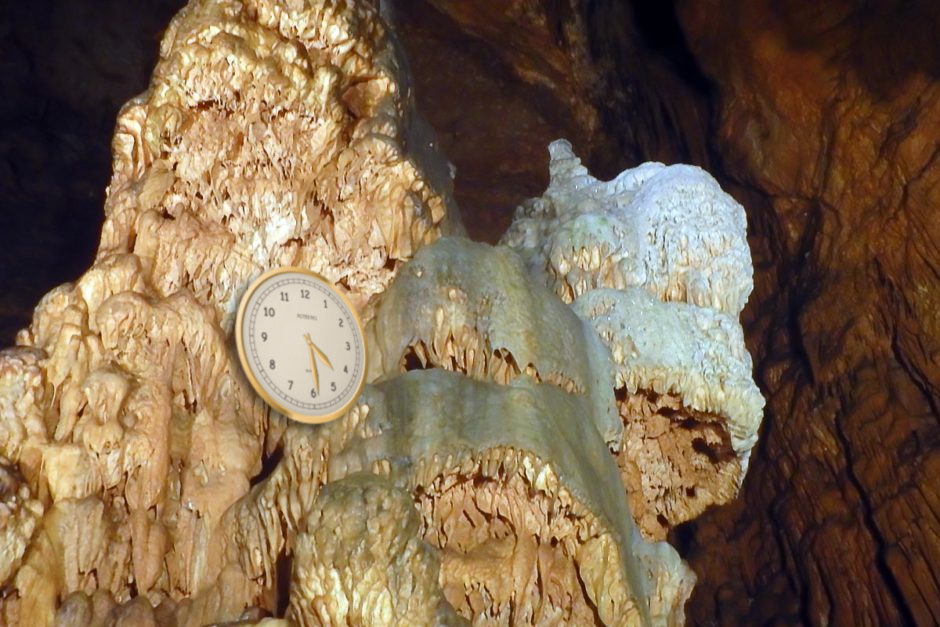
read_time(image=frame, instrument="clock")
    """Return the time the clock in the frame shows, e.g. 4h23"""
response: 4h29
